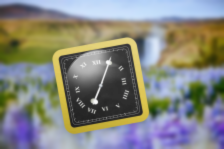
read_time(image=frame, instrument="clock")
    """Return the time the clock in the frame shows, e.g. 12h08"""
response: 7h05
